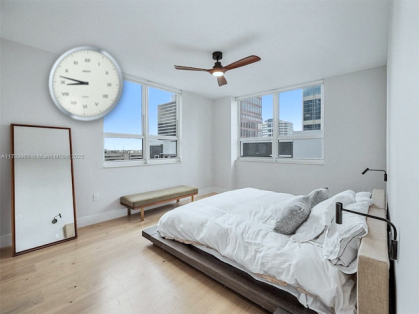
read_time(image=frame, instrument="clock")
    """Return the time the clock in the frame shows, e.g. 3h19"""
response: 8h47
